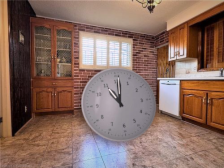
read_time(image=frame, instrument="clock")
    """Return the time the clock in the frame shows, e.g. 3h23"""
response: 11h01
